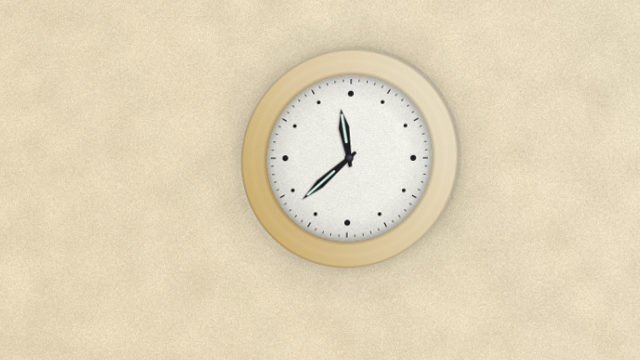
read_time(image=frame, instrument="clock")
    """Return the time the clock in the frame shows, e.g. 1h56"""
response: 11h38
